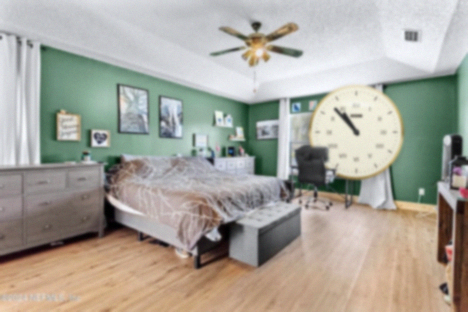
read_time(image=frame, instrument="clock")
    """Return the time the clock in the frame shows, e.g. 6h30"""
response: 10h53
